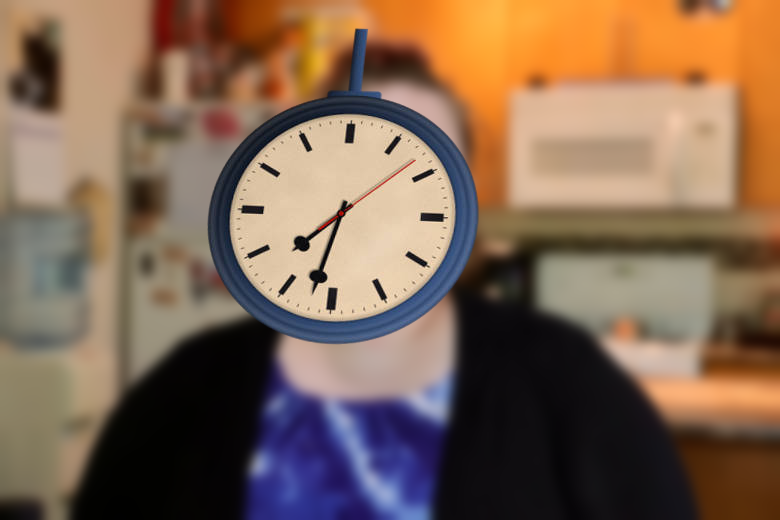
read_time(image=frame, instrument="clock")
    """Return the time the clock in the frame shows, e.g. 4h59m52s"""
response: 7h32m08s
